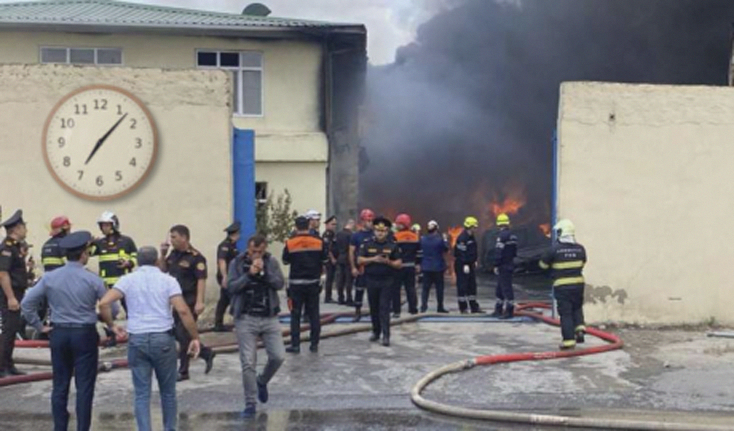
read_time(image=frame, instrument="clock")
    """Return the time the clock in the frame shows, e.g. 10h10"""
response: 7h07
